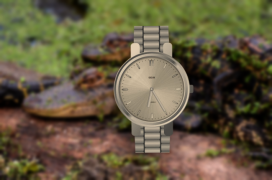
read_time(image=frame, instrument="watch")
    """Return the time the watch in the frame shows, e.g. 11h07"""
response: 6h25
